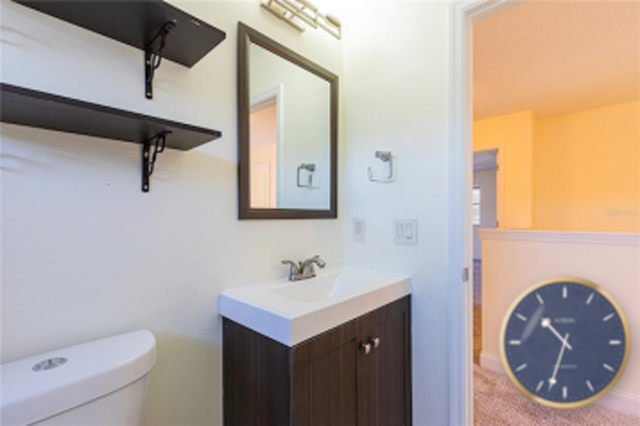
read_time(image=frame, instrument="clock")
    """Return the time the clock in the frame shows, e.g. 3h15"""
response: 10h33
